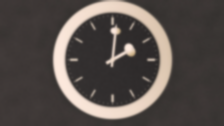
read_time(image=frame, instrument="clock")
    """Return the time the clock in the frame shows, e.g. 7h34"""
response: 2h01
